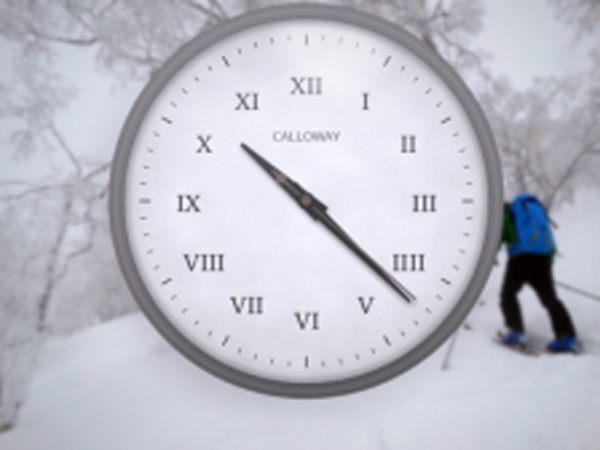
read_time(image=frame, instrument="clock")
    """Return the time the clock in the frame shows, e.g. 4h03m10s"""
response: 10h22m22s
